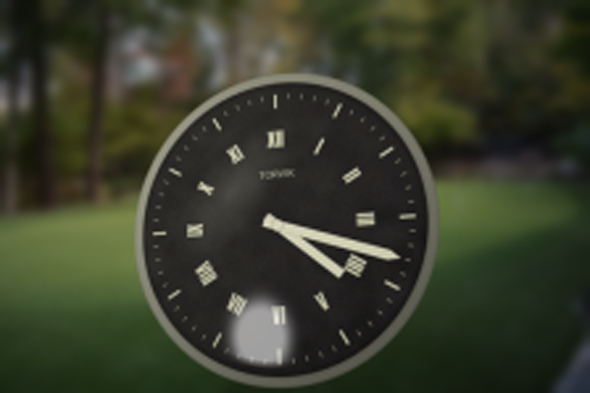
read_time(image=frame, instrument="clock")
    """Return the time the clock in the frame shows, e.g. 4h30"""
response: 4h18
